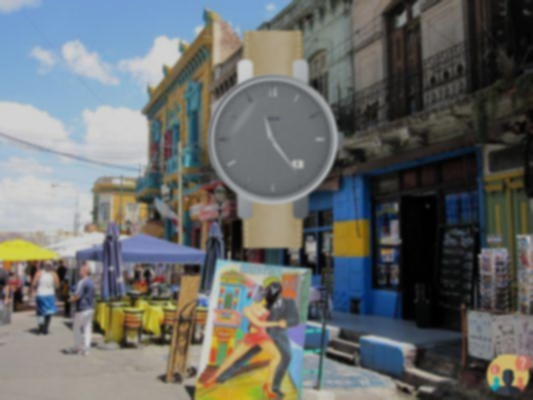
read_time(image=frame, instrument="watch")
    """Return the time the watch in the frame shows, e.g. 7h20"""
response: 11h24
